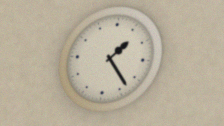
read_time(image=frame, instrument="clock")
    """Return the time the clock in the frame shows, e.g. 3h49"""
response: 1h23
